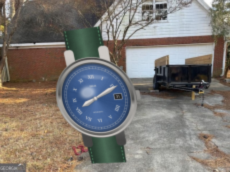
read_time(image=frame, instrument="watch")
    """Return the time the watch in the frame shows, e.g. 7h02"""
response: 8h11
